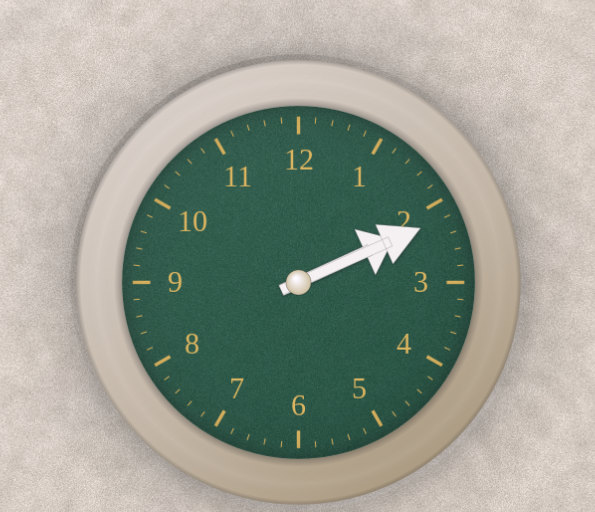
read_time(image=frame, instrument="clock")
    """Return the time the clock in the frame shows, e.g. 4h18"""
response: 2h11
